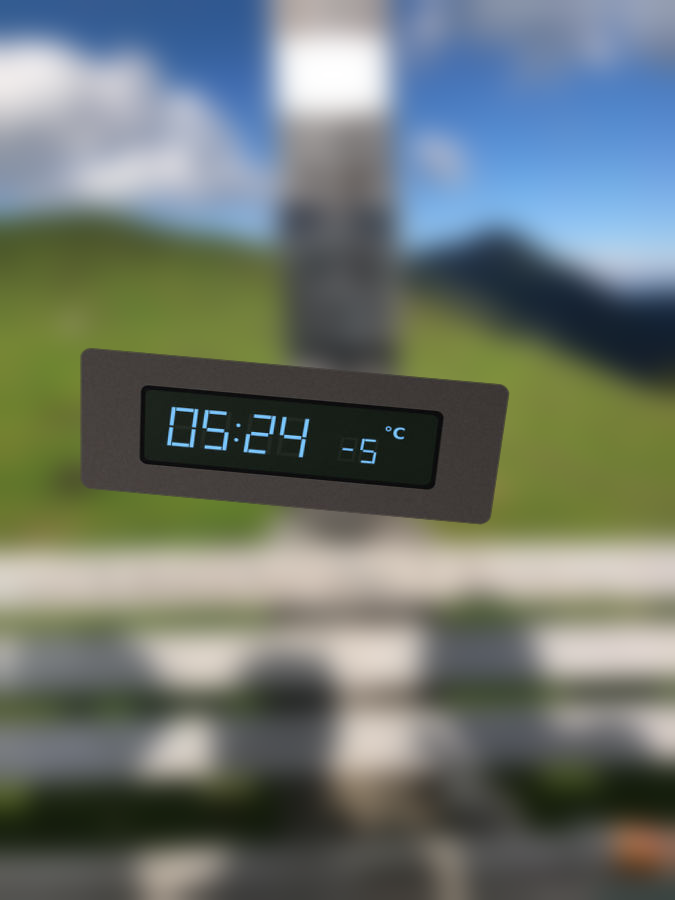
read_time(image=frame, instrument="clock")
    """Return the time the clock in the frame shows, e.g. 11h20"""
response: 5h24
